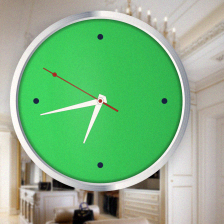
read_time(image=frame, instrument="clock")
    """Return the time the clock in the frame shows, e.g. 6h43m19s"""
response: 6h42m50s
